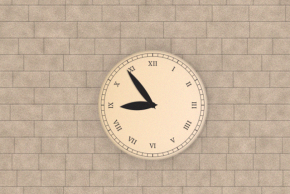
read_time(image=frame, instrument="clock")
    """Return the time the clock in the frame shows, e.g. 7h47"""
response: 8h54
